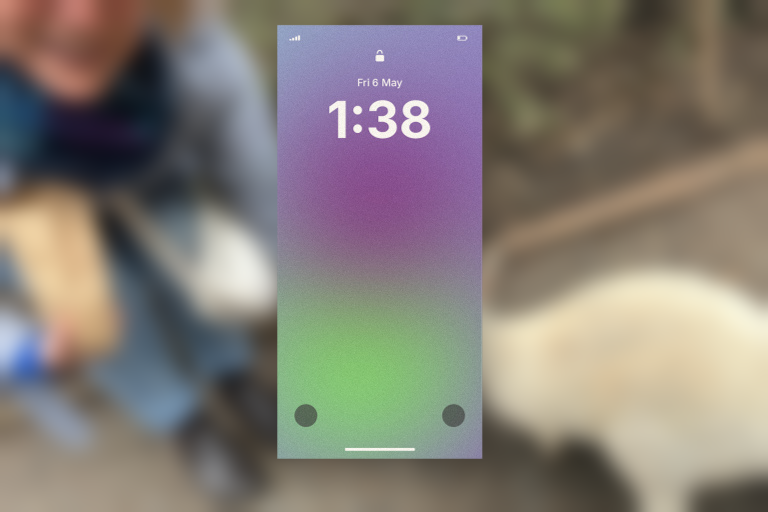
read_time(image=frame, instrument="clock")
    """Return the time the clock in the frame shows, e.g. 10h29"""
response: 1h38
